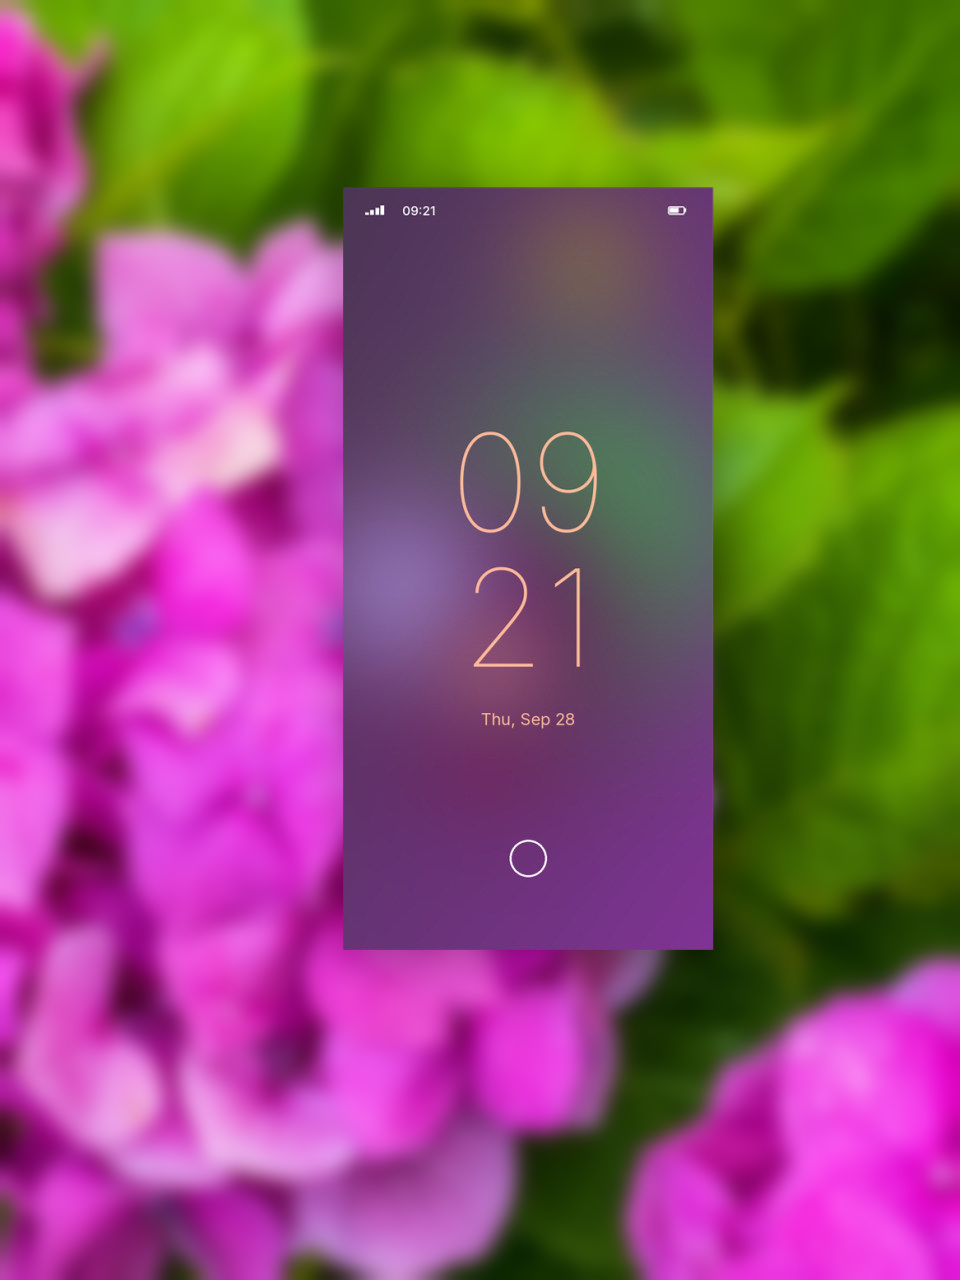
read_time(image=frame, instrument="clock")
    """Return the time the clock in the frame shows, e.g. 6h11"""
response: 9h21
